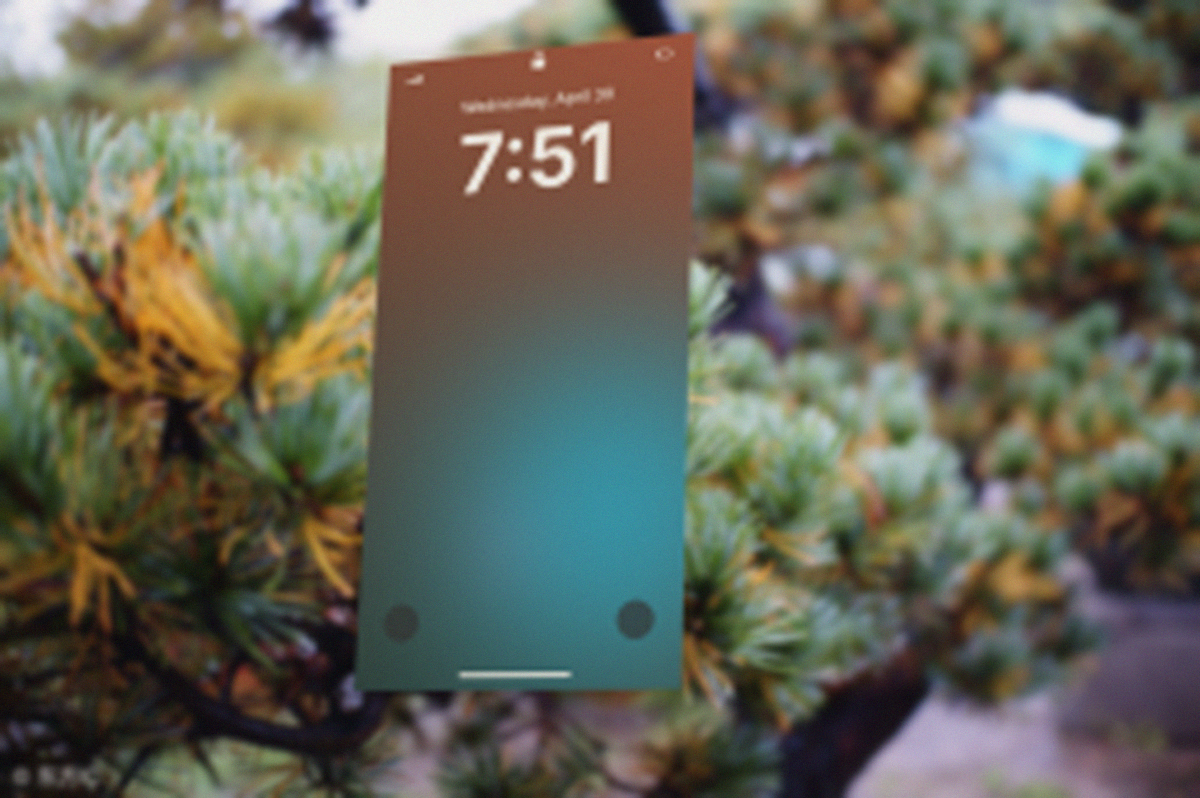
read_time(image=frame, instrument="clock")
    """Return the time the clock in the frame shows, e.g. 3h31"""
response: 7h51
